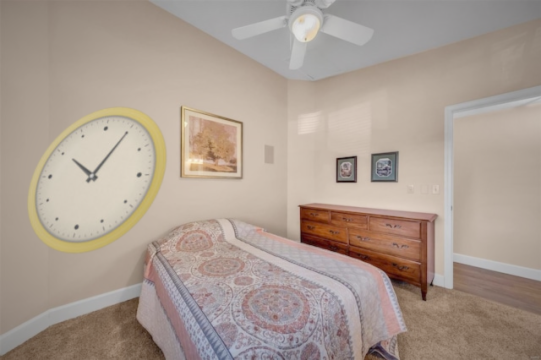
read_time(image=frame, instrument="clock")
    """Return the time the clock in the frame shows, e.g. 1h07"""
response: 10h05
